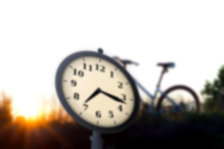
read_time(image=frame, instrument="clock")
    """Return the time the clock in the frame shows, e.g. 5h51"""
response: 7h17
